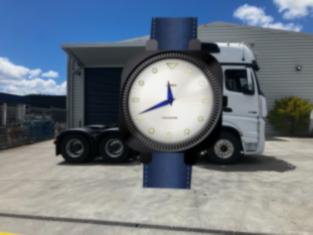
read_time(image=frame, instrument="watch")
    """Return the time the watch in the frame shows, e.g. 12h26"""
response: 11h41
